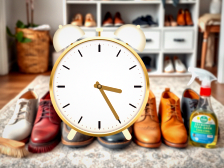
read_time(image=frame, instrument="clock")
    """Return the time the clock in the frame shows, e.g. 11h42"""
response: 3h25
